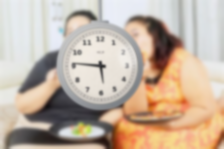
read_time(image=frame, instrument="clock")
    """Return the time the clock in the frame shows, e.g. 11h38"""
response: 5h46
